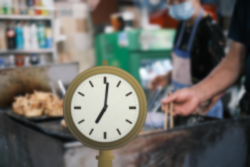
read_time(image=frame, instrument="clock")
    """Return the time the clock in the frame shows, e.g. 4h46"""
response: 7h01
